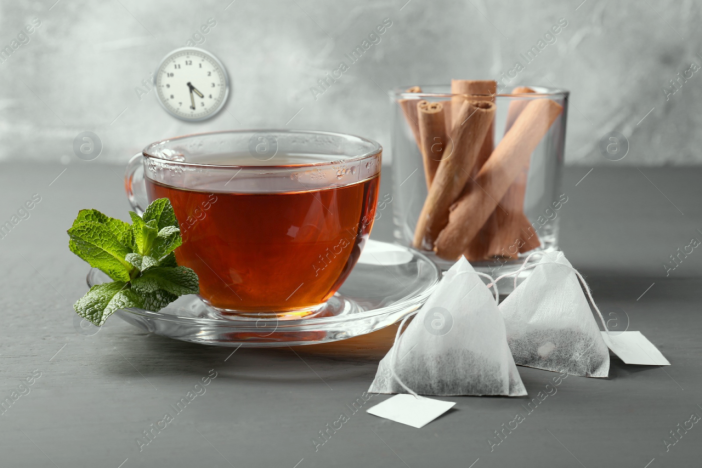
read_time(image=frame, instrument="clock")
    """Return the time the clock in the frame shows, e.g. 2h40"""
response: 4h29
